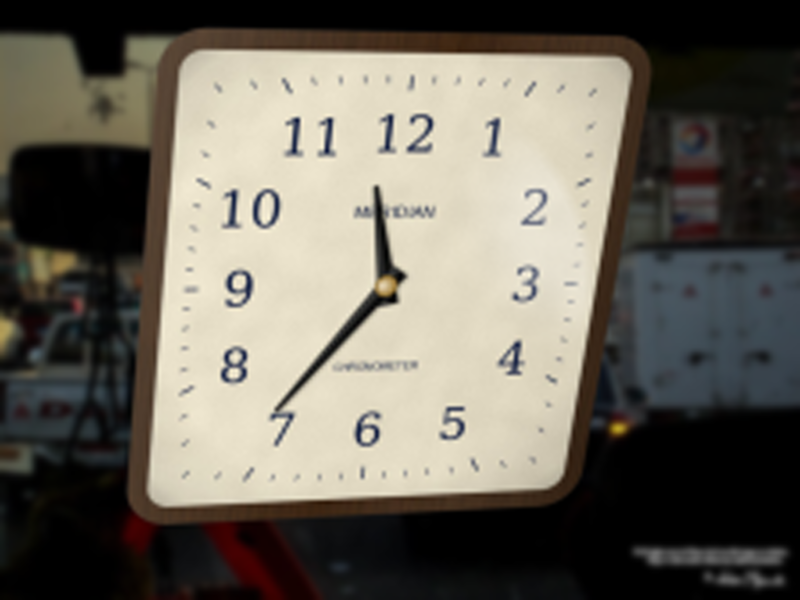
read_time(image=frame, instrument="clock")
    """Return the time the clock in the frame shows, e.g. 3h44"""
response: 11h36
